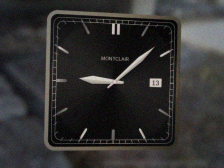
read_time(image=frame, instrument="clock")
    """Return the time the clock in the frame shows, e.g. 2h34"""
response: 9h08
